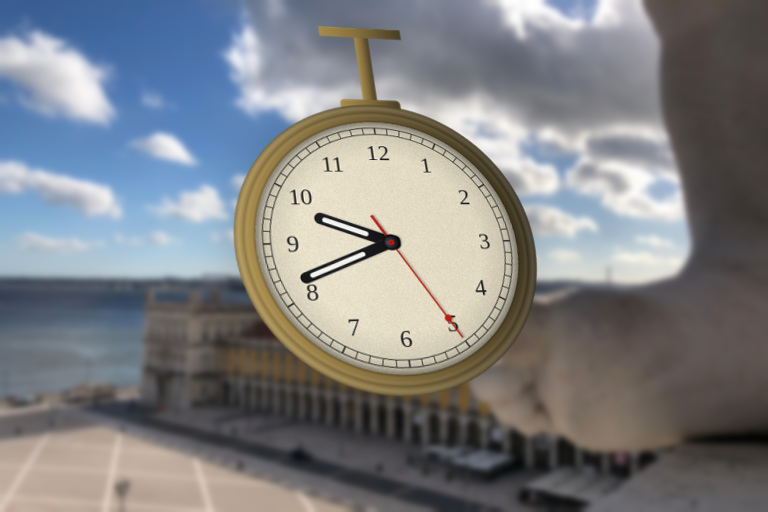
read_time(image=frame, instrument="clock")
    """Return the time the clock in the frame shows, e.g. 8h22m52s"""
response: 9h41m25s
